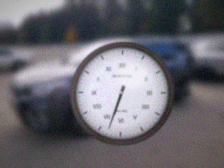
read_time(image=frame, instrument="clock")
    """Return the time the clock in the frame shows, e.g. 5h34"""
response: 6h33
